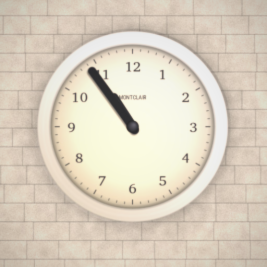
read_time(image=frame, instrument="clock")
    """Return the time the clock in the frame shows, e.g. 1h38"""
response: 10h54
